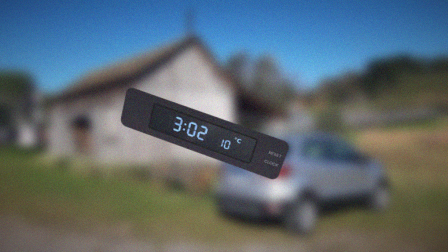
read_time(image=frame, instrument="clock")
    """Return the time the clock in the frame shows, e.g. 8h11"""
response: 3h02
